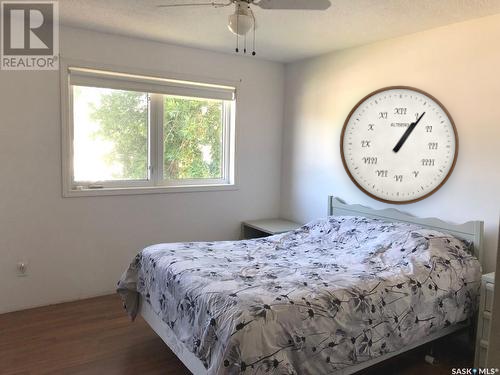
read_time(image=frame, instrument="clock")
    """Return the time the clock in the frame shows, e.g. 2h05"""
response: 1h06
